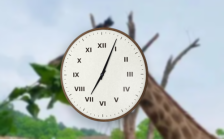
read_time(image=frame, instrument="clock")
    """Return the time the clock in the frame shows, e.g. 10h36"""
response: 7h04
